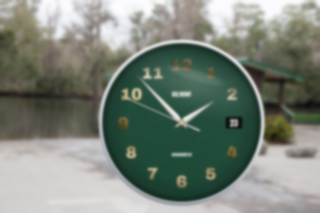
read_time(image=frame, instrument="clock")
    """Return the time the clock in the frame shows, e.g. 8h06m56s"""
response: 1h52m49s
